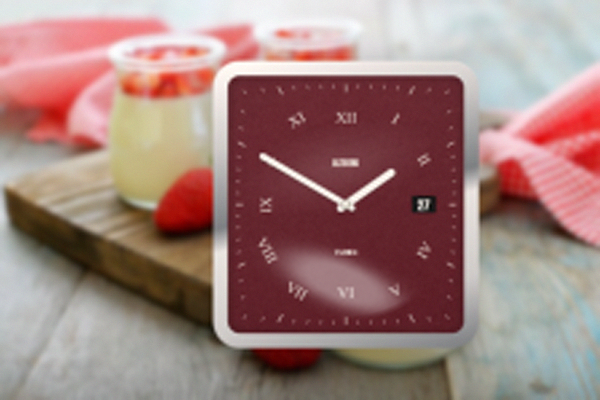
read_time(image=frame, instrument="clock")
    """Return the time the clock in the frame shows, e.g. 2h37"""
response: 1h50
